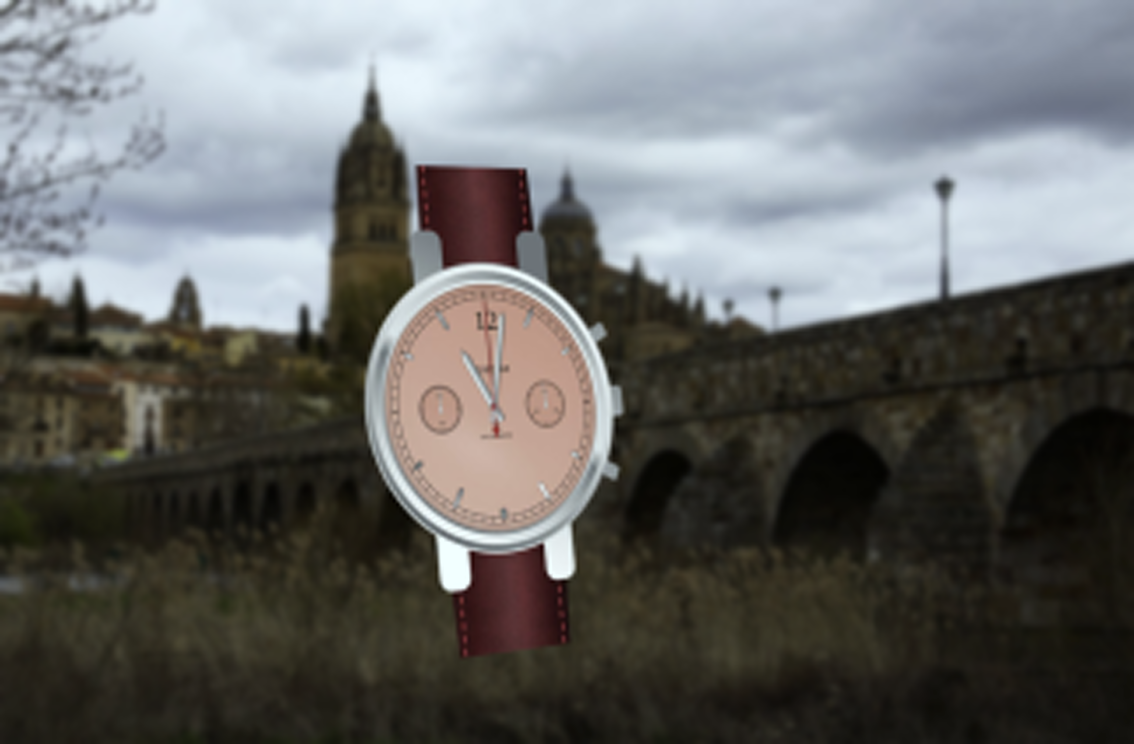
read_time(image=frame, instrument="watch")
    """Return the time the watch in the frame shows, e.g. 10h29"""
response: 11h02
